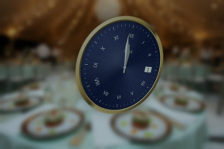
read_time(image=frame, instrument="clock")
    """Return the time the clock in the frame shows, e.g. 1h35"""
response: 11h59
